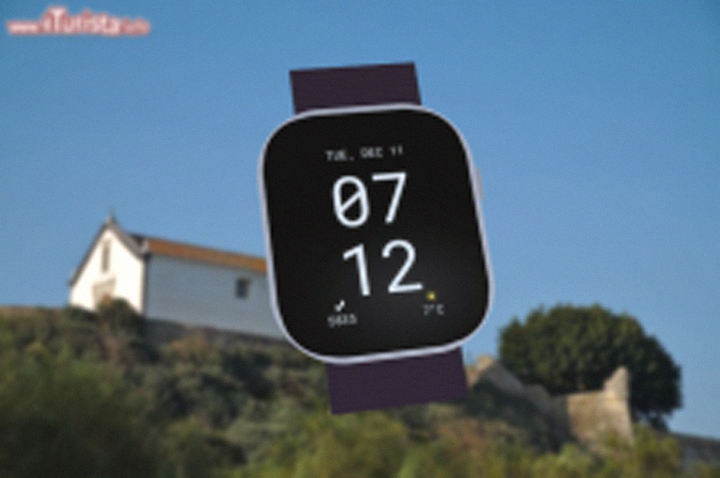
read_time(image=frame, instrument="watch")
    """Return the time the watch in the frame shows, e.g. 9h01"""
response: 7h12
